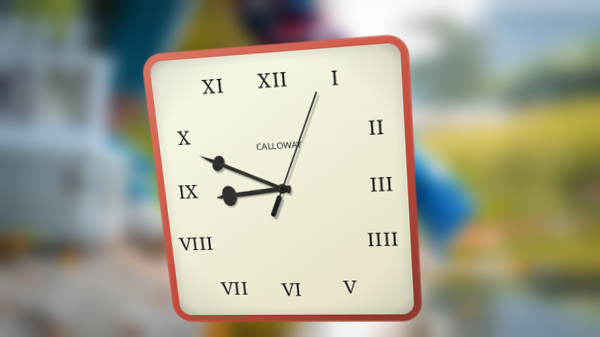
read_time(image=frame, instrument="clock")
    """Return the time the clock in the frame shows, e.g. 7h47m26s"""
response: 8h49m04s
